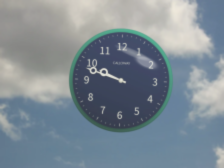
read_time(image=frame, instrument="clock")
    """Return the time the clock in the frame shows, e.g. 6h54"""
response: 9h48
